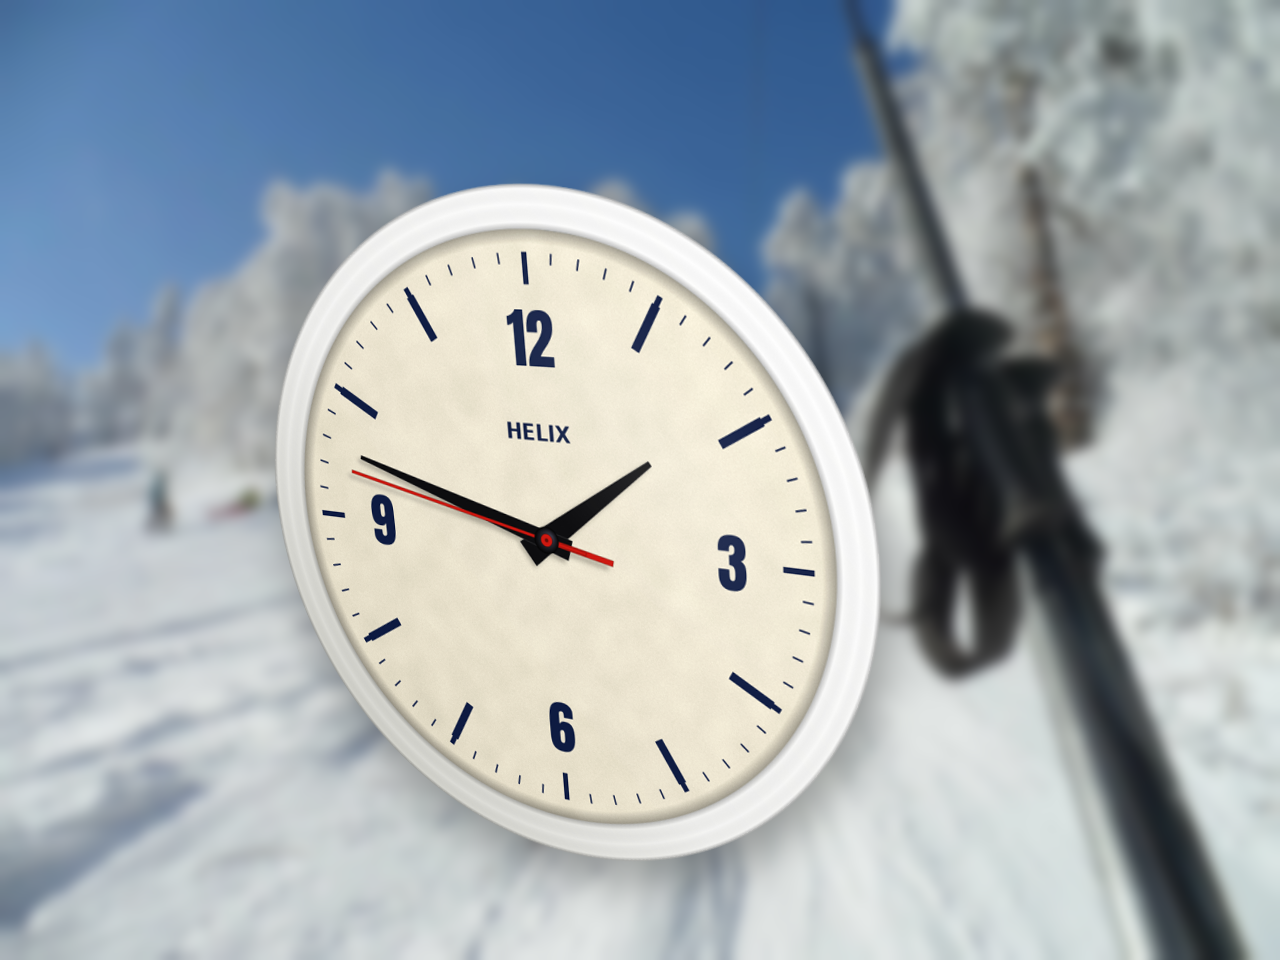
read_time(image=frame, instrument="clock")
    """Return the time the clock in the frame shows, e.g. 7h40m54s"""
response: 1h47m47s
